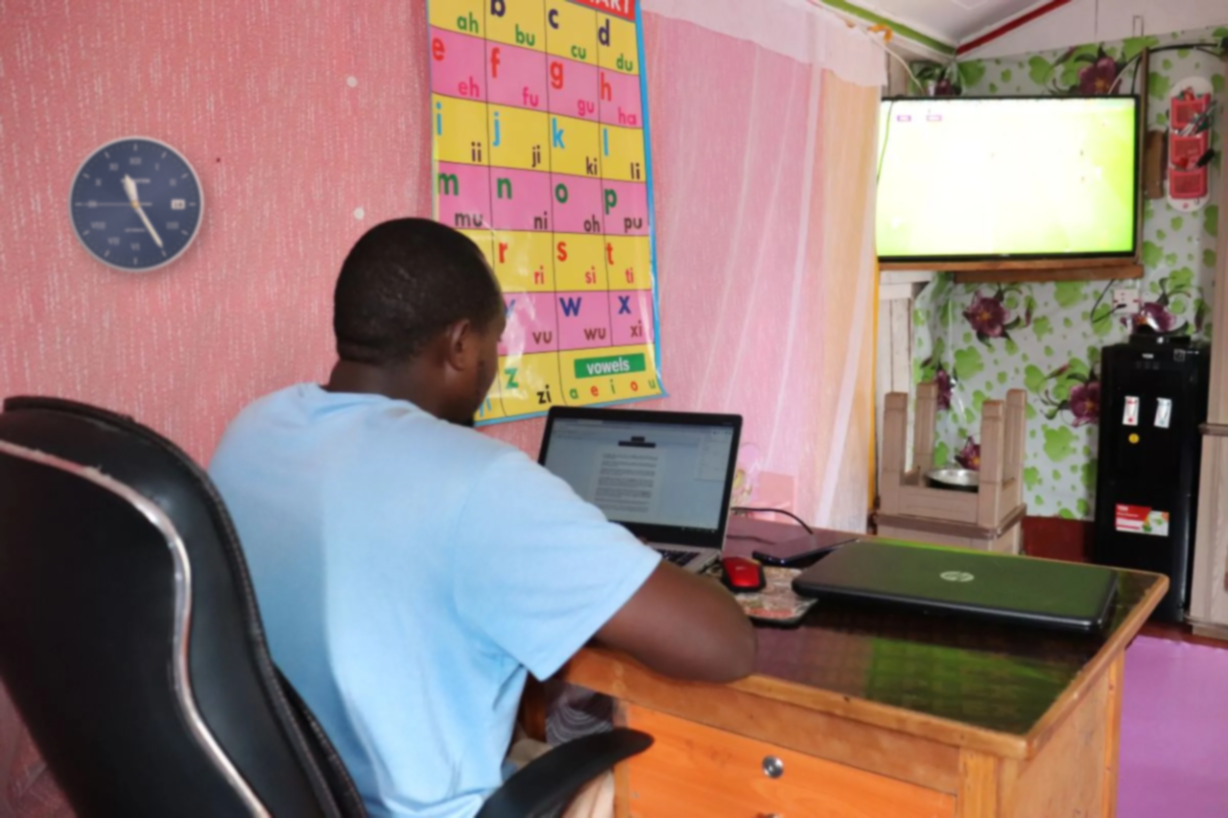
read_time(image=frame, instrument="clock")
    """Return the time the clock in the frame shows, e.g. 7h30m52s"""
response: 11h24m45s
